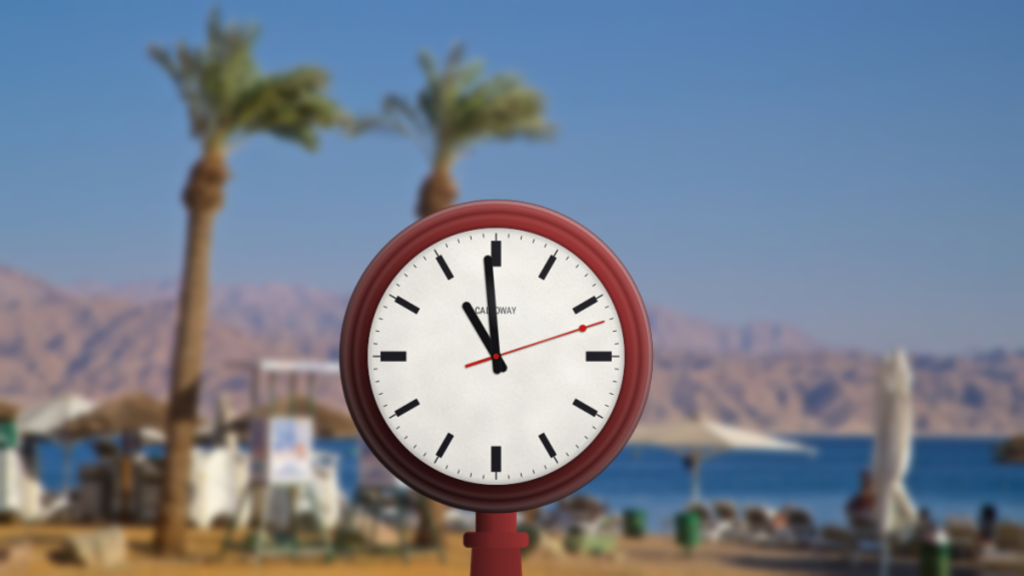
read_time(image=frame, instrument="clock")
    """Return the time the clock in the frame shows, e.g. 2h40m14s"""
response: 10h59m12s
